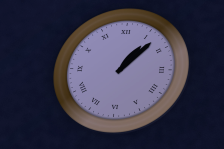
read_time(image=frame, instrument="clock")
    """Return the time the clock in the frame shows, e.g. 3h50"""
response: 1h07
